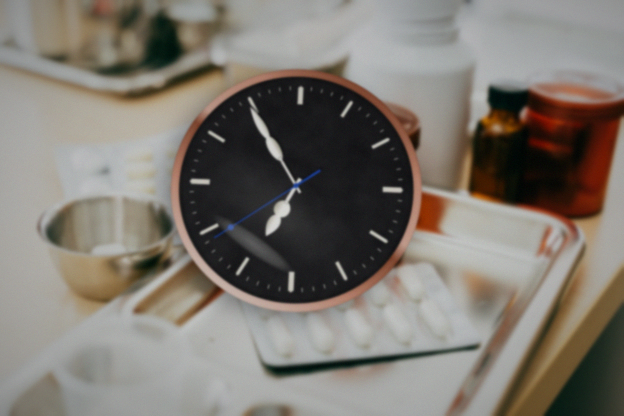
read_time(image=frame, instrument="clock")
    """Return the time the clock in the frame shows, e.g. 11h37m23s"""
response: 6h54m39s
